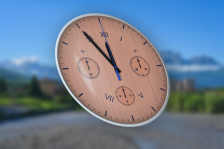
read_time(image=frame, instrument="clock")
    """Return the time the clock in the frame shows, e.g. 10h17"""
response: 11h55
